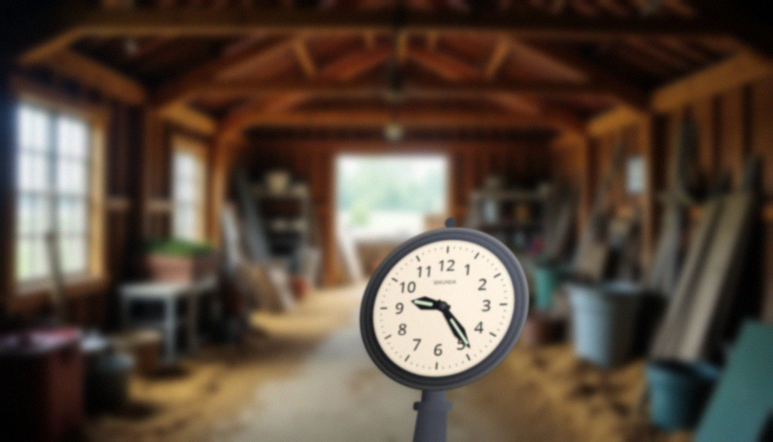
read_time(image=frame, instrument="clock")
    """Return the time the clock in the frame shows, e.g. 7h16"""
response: 9h24
